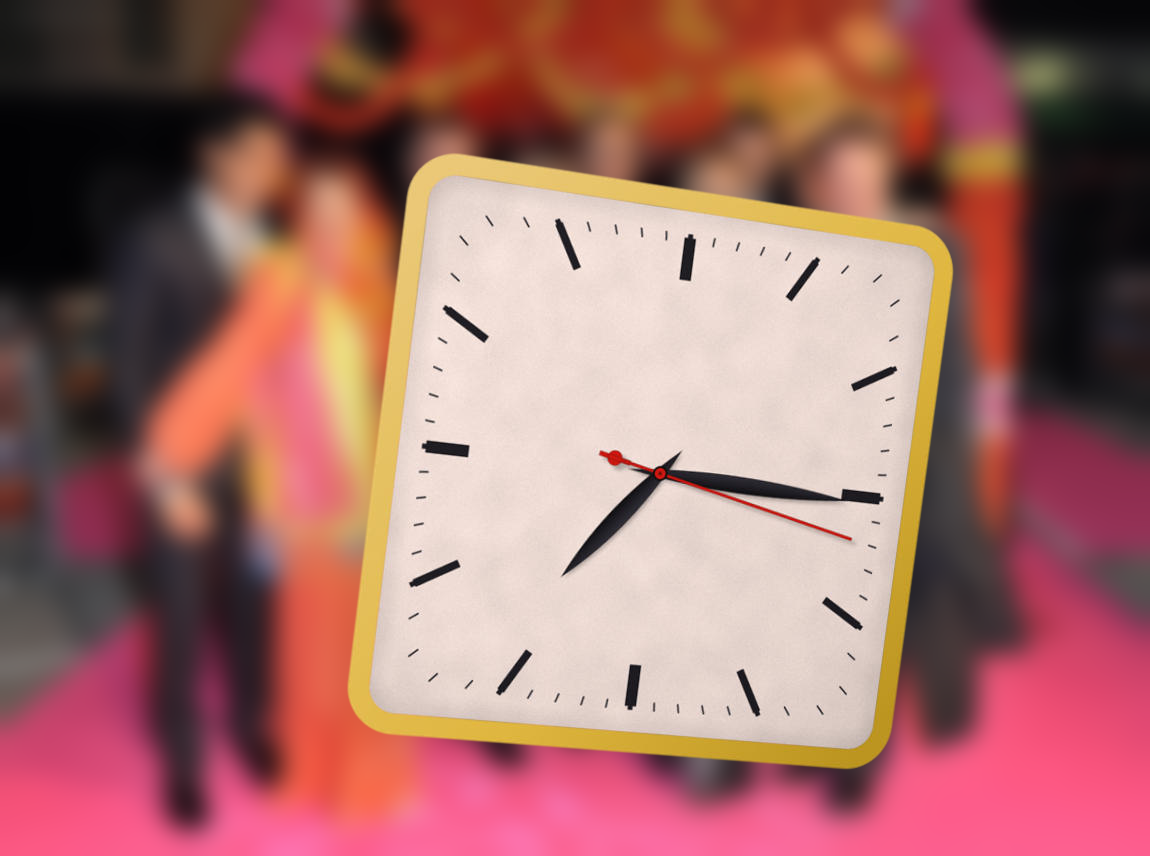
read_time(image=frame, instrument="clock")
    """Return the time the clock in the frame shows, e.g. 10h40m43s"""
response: 7h15m17s
